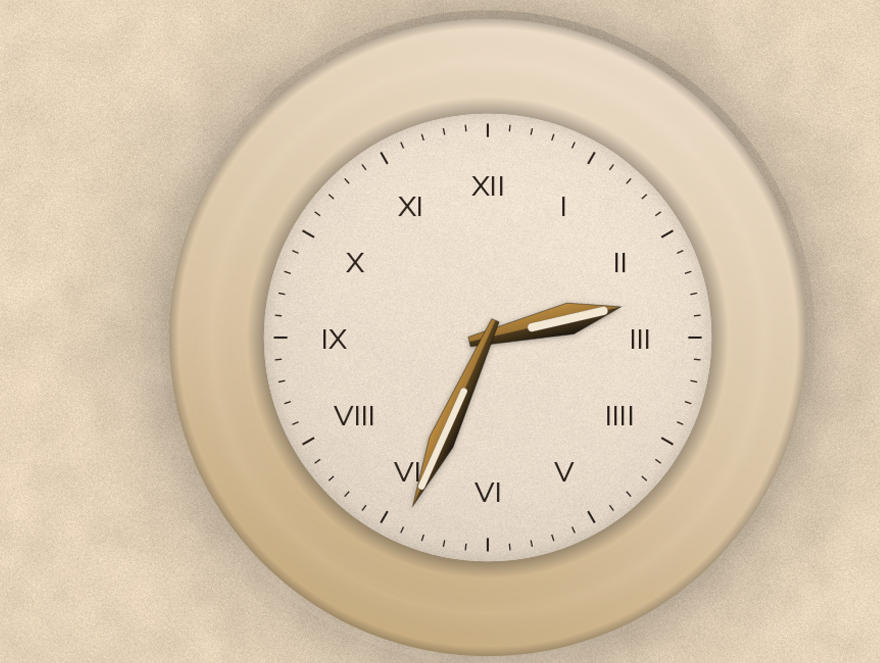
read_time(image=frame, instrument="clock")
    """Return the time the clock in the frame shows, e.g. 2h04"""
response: 2h34
